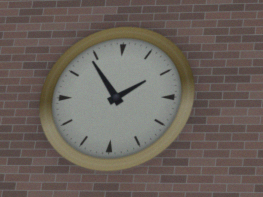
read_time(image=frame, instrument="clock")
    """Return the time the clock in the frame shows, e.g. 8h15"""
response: 1h54
